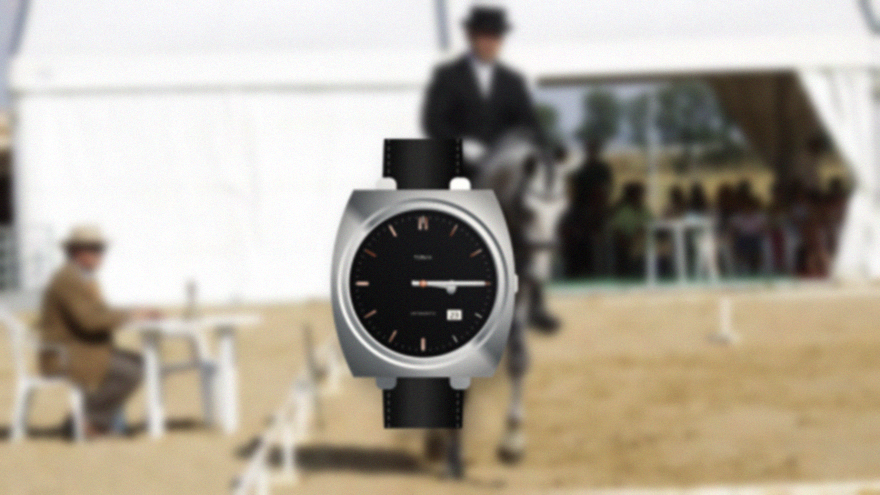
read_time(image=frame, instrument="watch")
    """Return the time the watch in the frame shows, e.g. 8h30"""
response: 3h15
